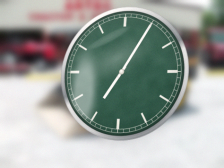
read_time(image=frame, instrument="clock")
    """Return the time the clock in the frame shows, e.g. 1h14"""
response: 7h05
